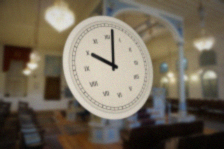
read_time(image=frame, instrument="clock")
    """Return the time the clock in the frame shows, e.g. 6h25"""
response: 10h02
